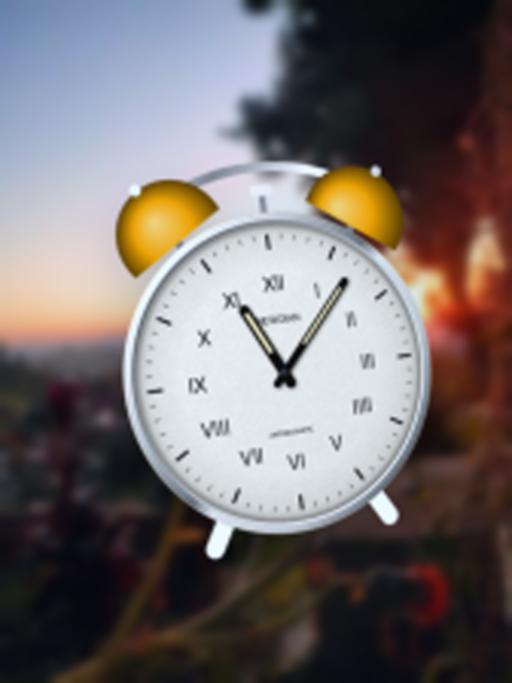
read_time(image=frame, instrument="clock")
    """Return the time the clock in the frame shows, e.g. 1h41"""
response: 11h07
